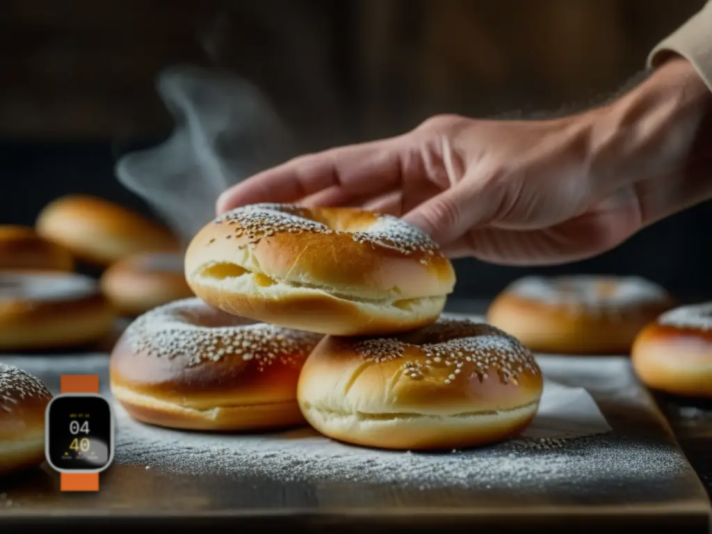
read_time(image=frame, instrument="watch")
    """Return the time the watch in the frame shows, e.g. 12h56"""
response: 4h40
